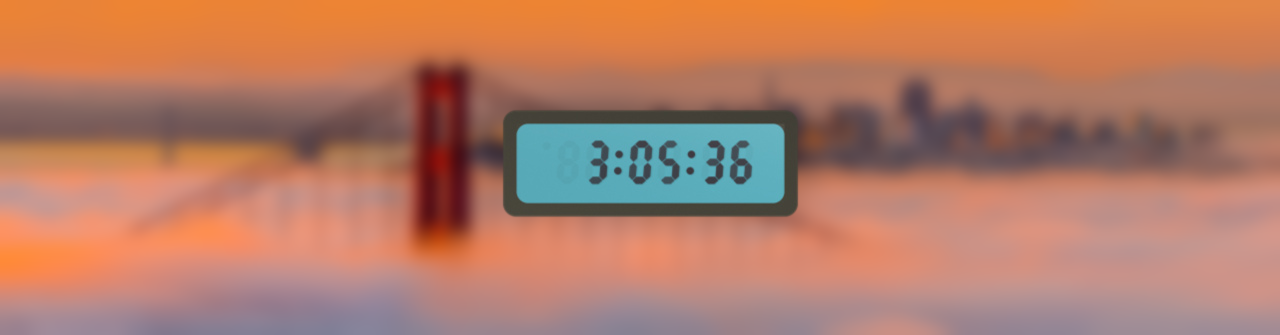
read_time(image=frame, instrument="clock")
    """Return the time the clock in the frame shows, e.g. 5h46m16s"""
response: 3h05m36s
